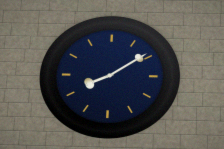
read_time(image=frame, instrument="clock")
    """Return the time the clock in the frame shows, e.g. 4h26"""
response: 8h09
